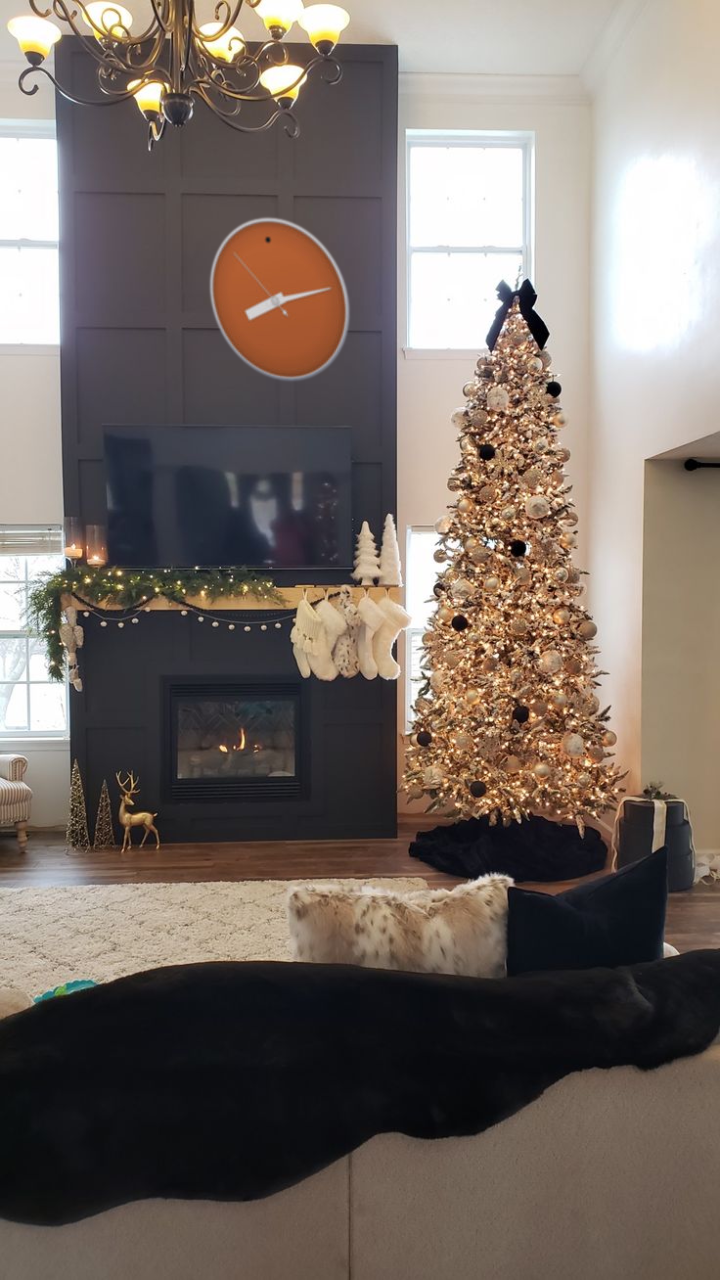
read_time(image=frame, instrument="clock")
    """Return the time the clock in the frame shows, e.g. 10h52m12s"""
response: 8h12m53s
